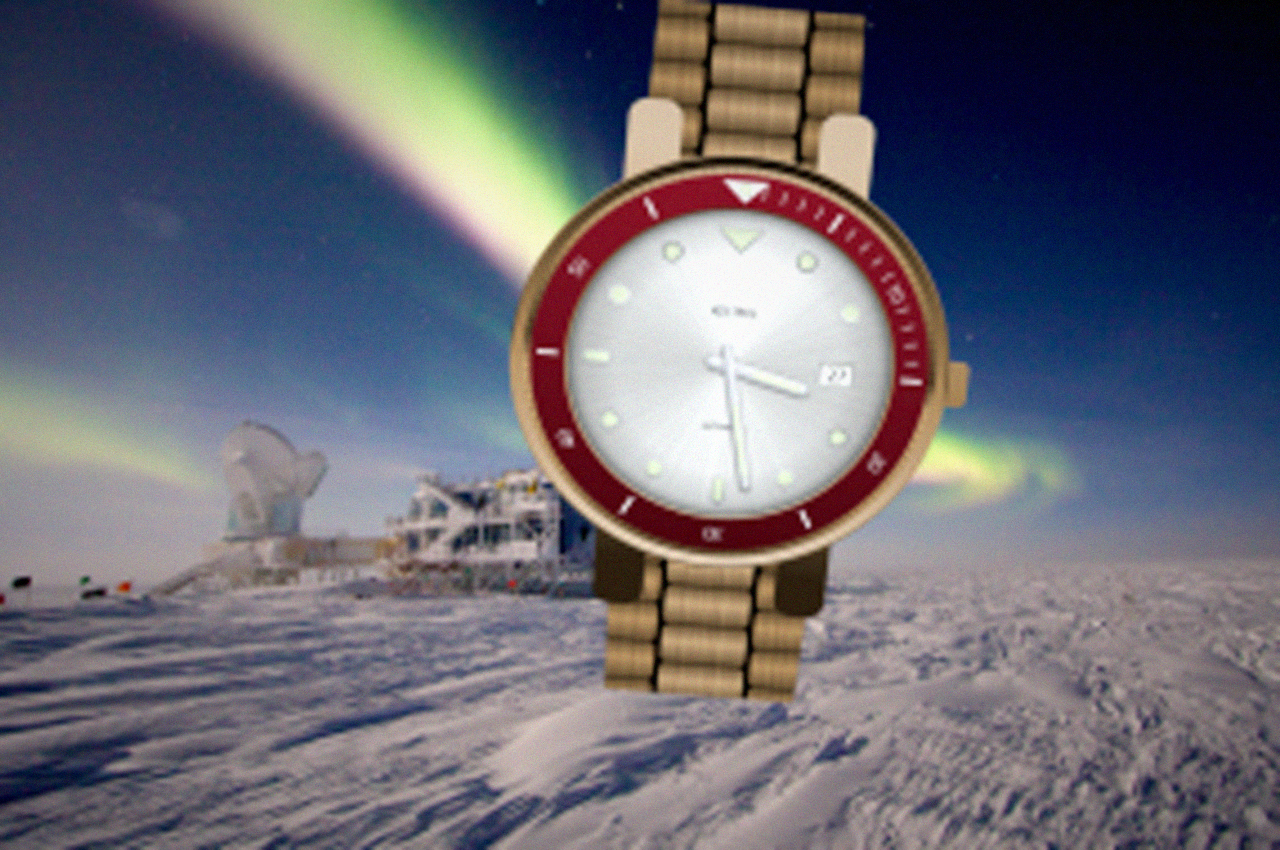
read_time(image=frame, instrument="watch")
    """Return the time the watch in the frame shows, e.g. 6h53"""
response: 3h28
